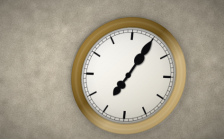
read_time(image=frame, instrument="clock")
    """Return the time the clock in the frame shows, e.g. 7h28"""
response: 7h05
